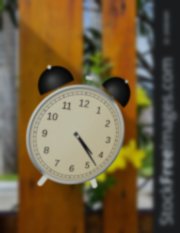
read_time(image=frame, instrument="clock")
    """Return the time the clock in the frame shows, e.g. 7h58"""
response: 4h23
